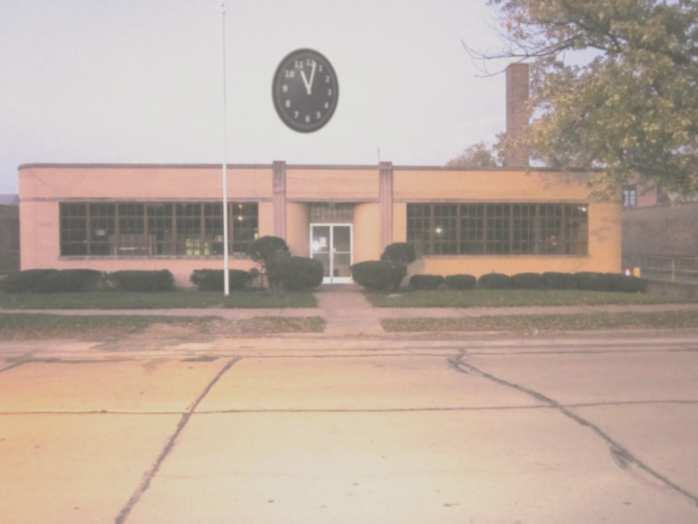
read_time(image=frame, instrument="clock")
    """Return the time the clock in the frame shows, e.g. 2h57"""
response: 11h02
